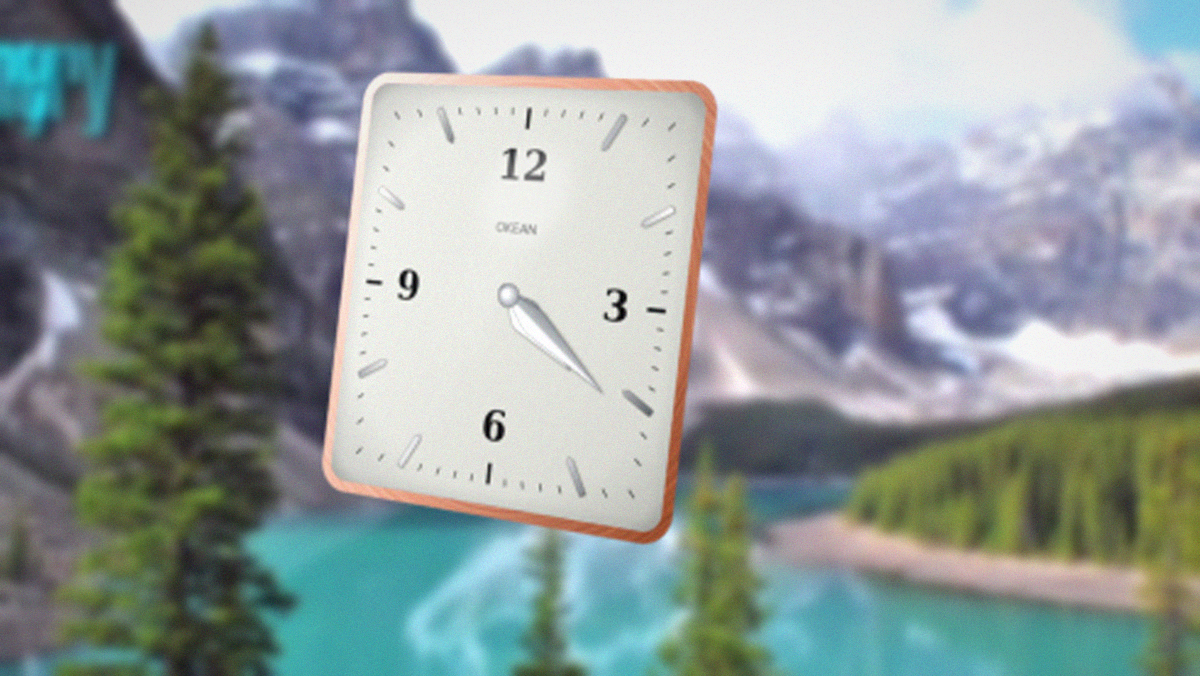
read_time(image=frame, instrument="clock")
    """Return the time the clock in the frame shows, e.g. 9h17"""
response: 4h21
